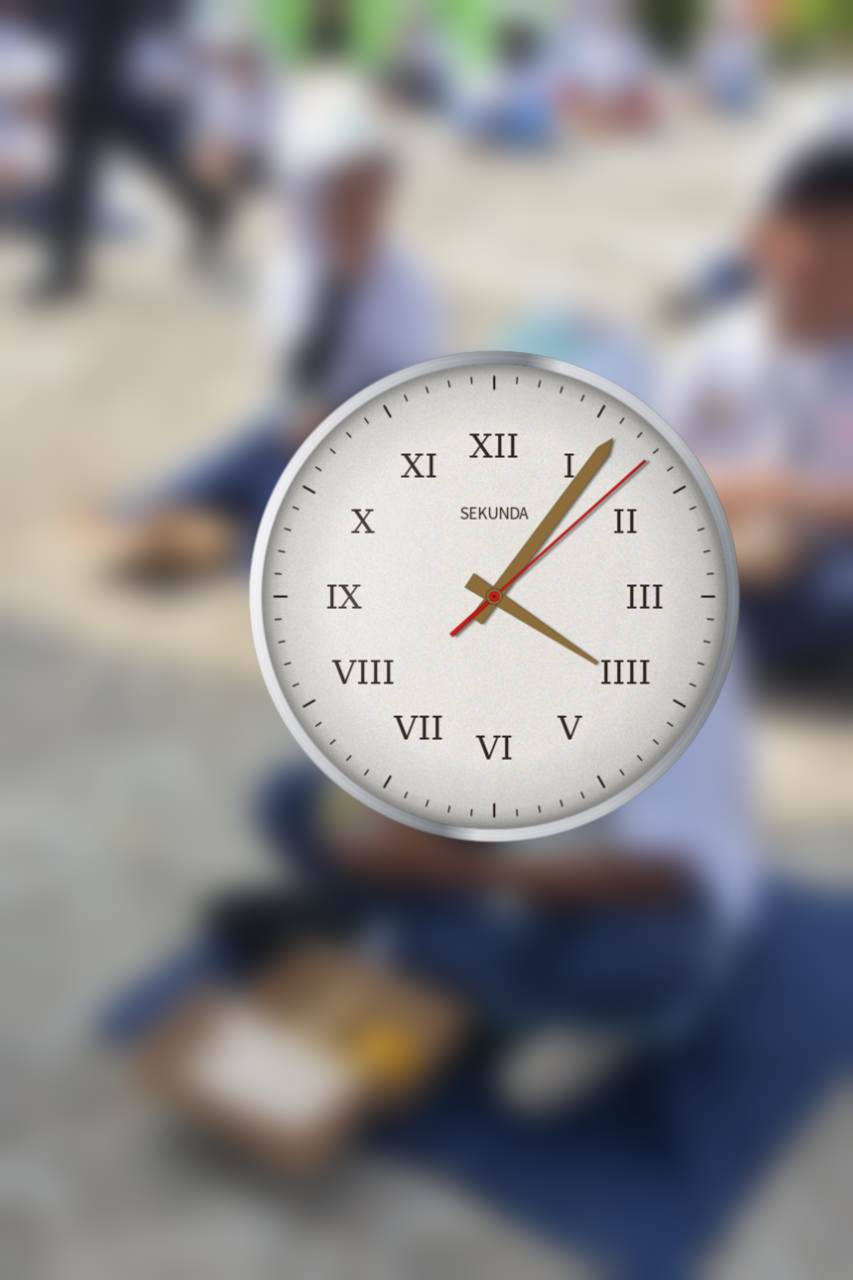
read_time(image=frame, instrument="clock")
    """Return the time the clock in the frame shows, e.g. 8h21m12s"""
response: 4h06m08s
